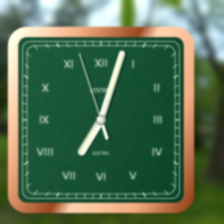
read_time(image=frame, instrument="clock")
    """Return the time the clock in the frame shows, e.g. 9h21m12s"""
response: 7h02m57s
